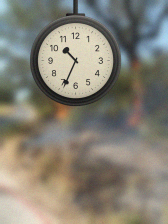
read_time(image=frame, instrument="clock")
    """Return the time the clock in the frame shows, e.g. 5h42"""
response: 10h34
